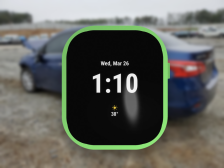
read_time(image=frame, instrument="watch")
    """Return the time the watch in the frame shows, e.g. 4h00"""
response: 1h10
